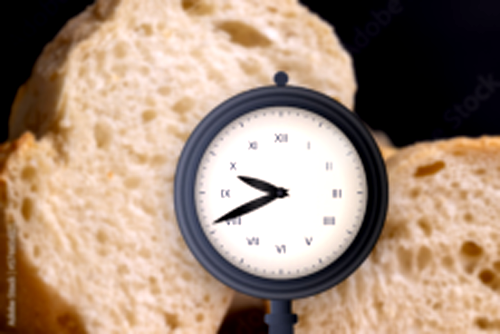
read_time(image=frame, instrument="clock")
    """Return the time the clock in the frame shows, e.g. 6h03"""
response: 9h41
